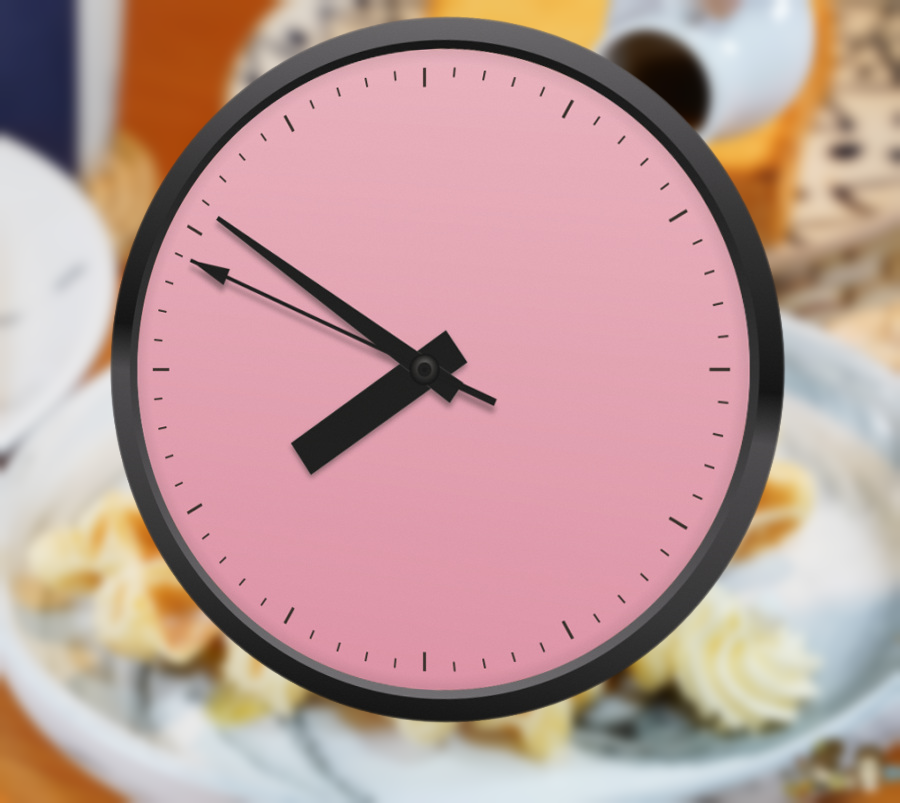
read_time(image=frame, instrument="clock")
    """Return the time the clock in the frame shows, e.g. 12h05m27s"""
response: 7h50m49s
